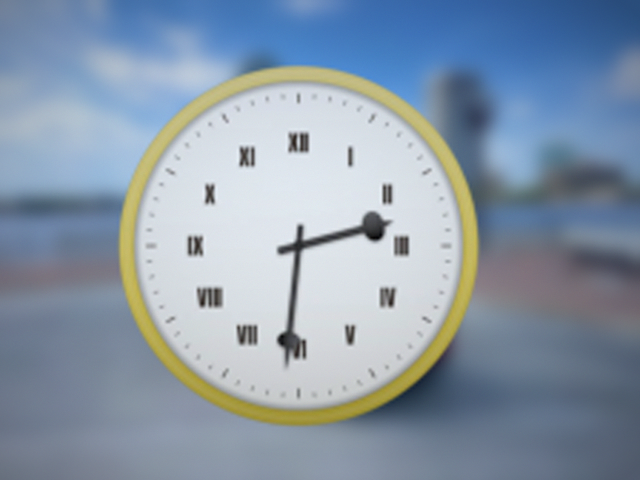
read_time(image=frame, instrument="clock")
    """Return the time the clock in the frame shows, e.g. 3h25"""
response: 2h31
